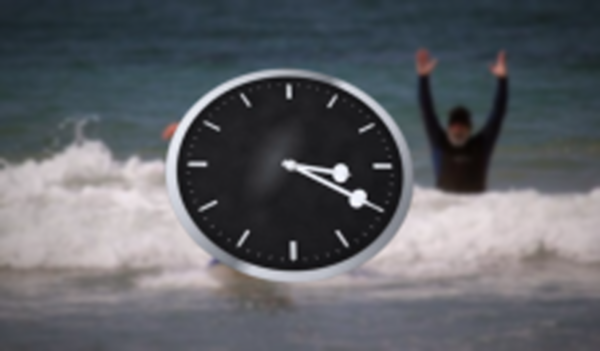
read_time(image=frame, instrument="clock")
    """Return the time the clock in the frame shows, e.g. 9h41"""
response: 3h20
